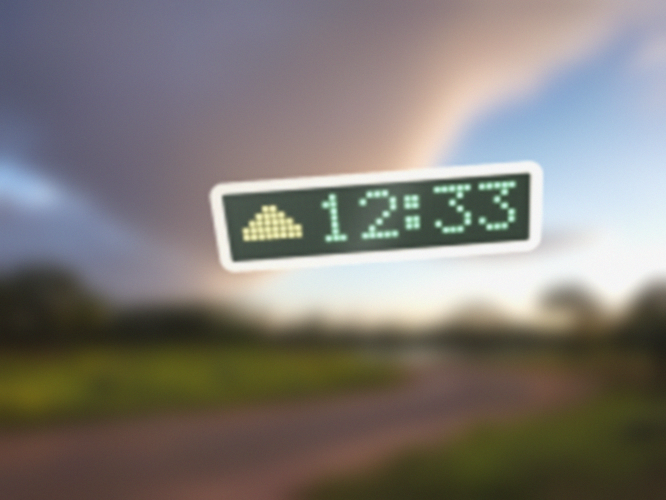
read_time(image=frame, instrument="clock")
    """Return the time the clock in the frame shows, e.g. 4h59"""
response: 12h33
